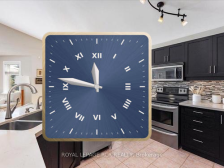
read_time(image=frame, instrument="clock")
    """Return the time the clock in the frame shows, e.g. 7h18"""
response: 11h47
